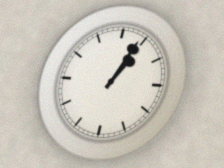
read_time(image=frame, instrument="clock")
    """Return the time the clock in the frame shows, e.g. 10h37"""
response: 1h04
